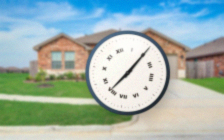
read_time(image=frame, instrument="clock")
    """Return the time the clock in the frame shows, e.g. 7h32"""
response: 8h10
